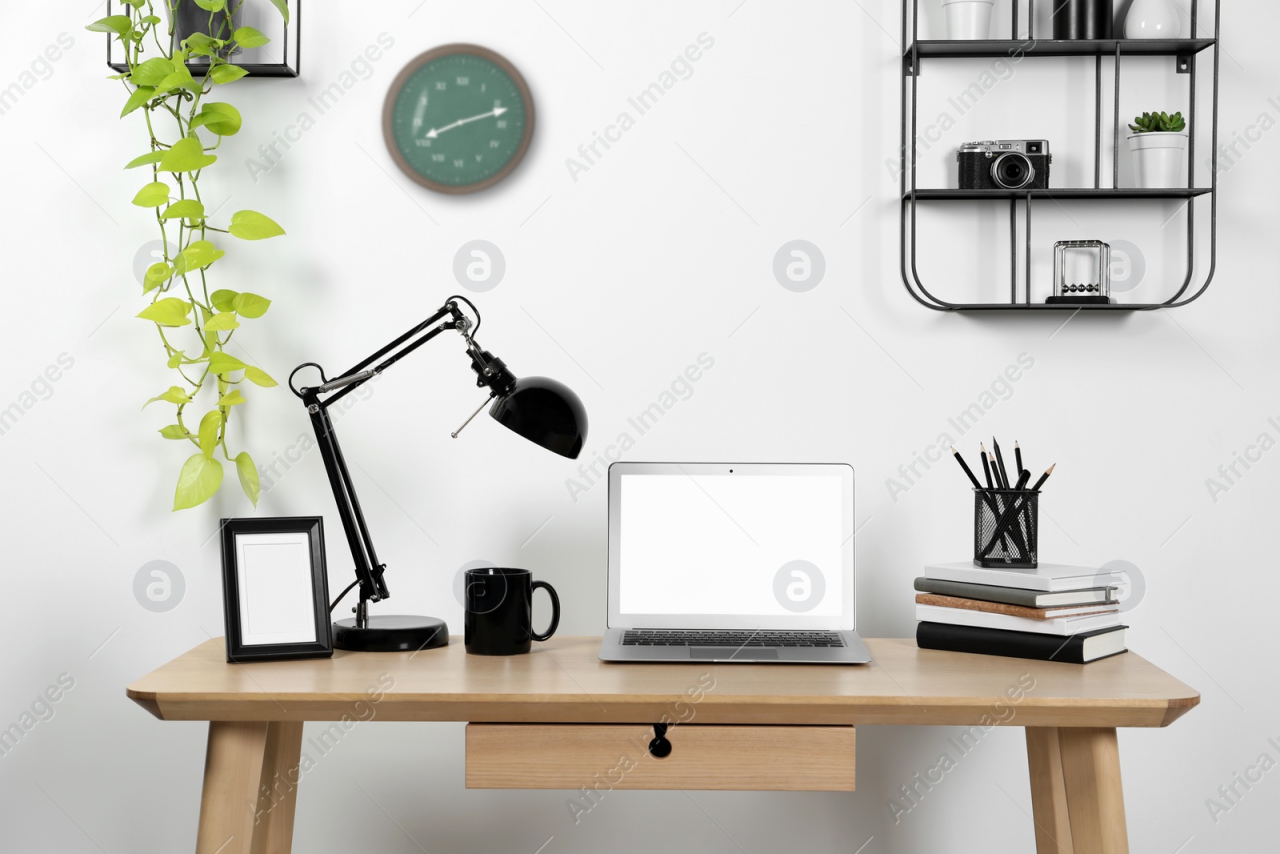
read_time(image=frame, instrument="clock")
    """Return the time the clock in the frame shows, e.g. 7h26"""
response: 8h12
